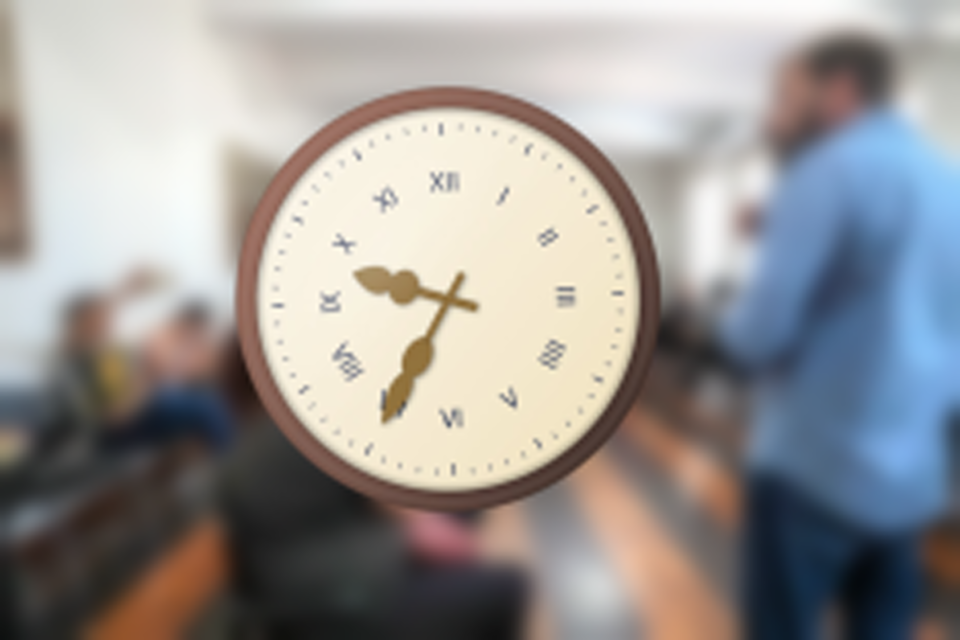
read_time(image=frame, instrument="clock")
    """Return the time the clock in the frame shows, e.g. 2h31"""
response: 9h35
